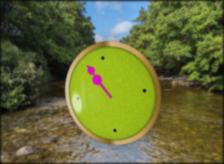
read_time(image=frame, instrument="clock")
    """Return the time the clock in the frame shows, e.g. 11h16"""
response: 10h55
